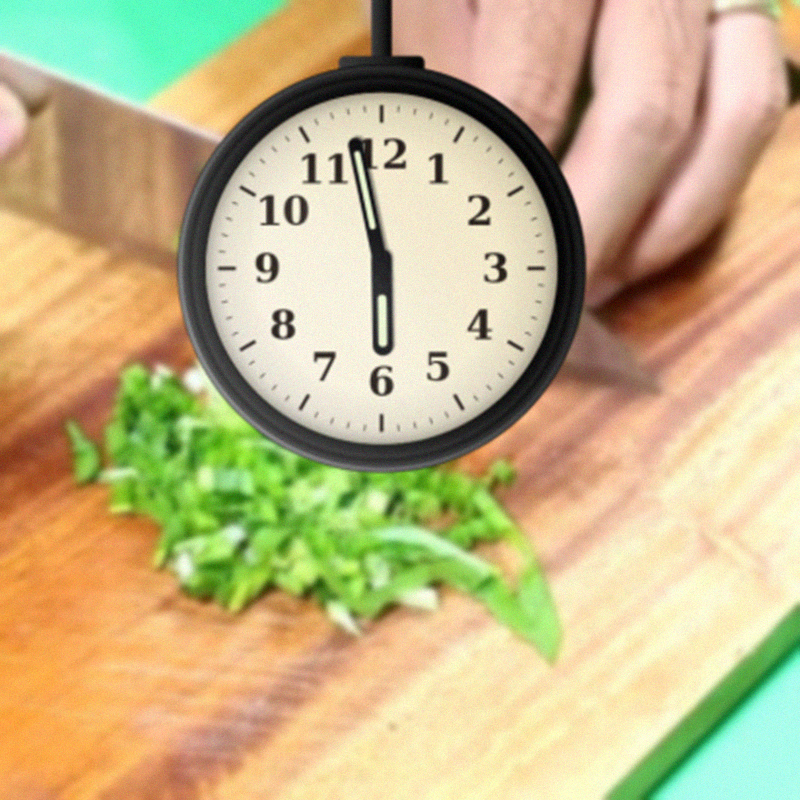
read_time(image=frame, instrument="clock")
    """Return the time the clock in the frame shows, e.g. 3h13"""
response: 5h58
